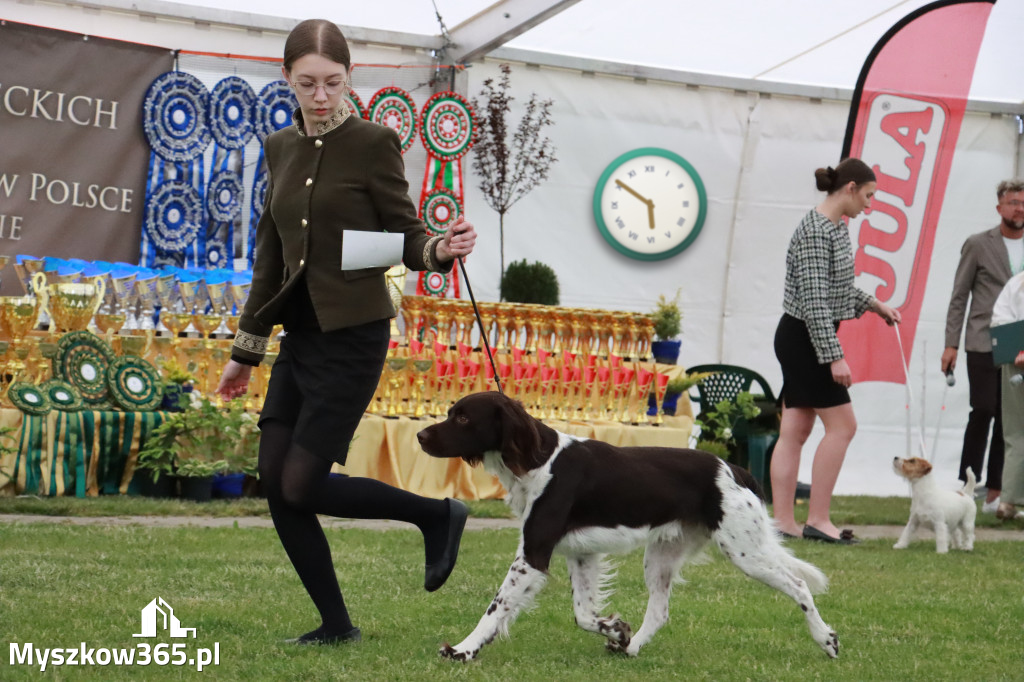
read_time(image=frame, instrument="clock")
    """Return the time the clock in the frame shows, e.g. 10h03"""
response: 5h51
